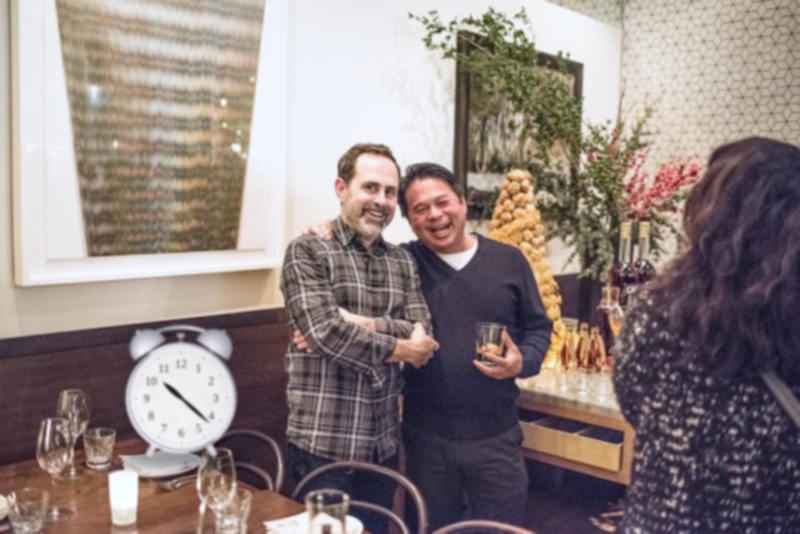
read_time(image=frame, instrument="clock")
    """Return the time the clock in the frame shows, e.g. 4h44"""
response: 10h22
